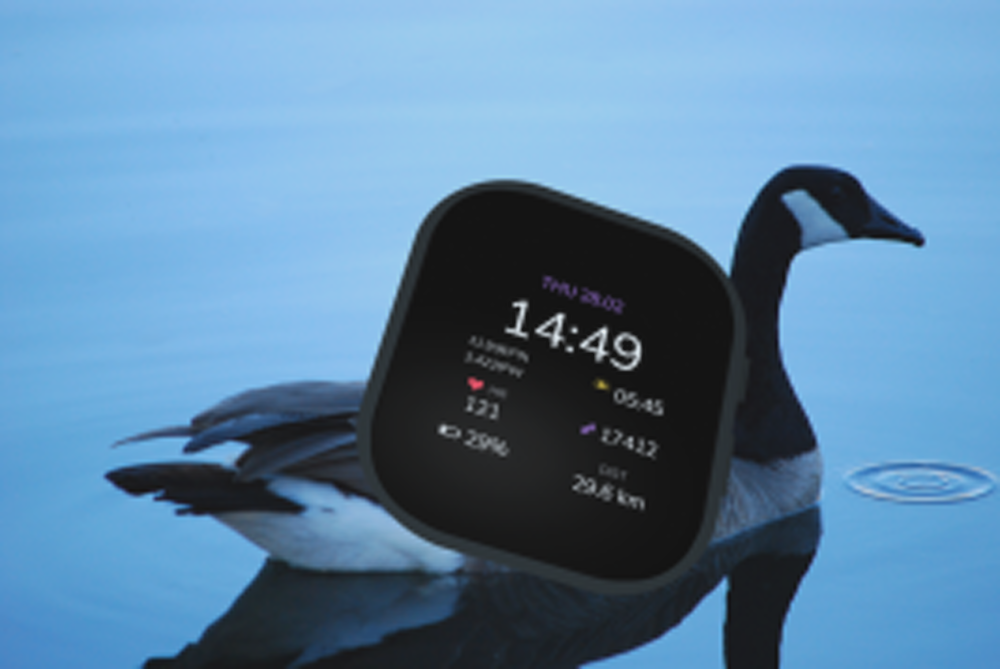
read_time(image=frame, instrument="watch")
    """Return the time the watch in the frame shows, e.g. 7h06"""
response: 14h49
